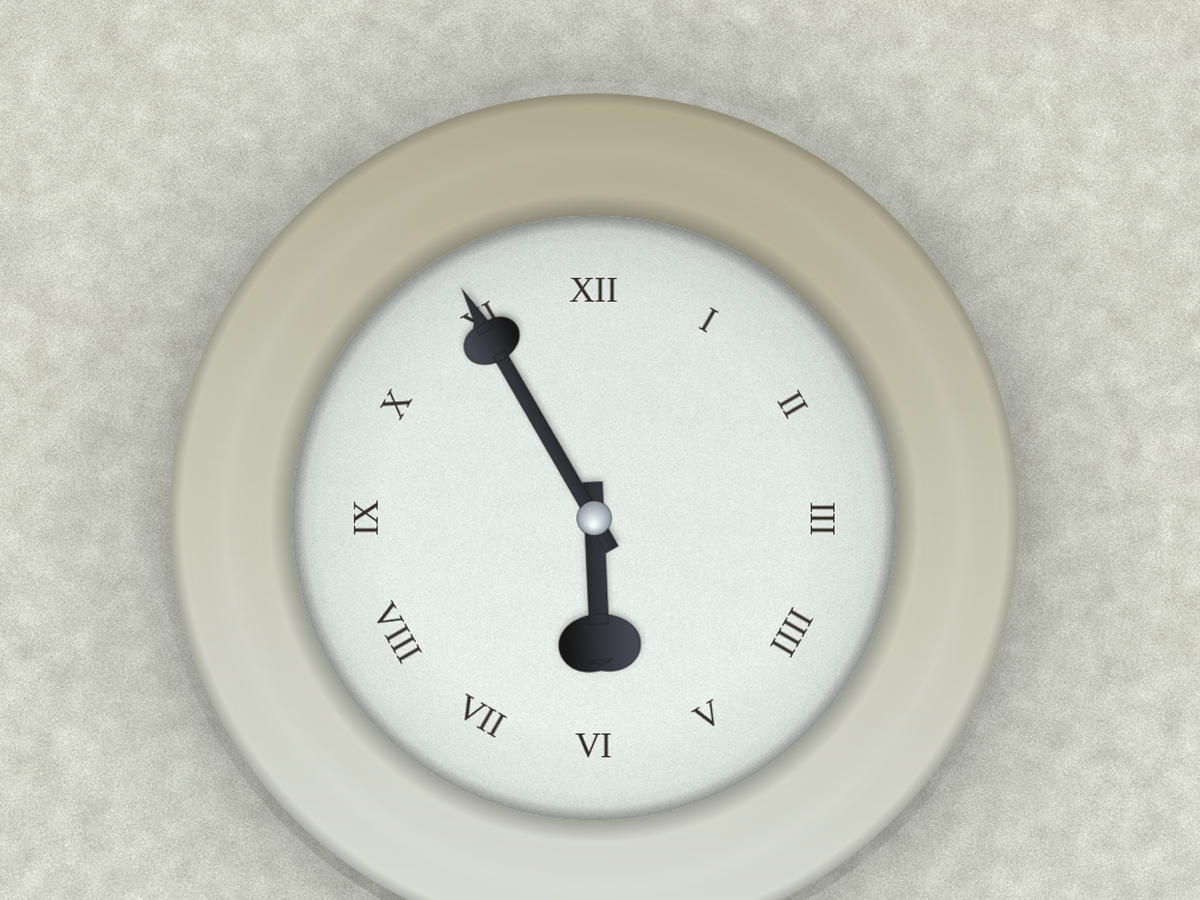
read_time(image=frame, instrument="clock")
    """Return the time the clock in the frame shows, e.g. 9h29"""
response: 5h55
